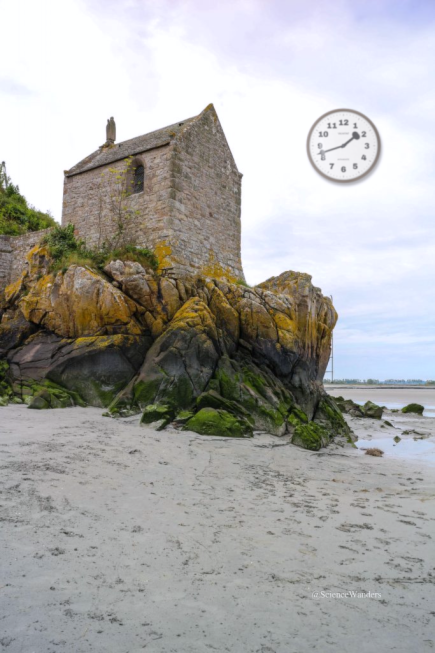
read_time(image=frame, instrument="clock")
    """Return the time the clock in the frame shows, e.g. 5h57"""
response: 1h42
